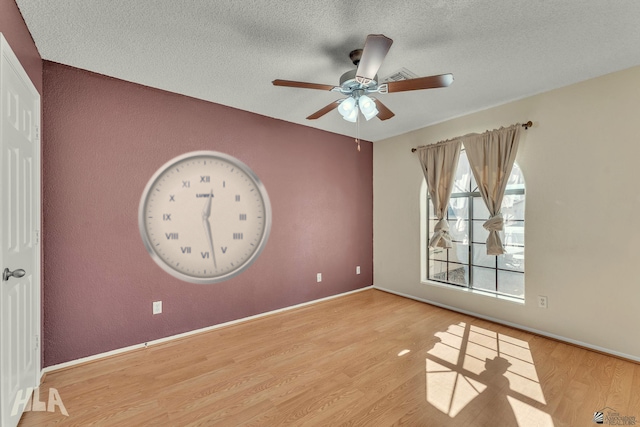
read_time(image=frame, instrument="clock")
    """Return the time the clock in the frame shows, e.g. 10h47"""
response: 12h28
